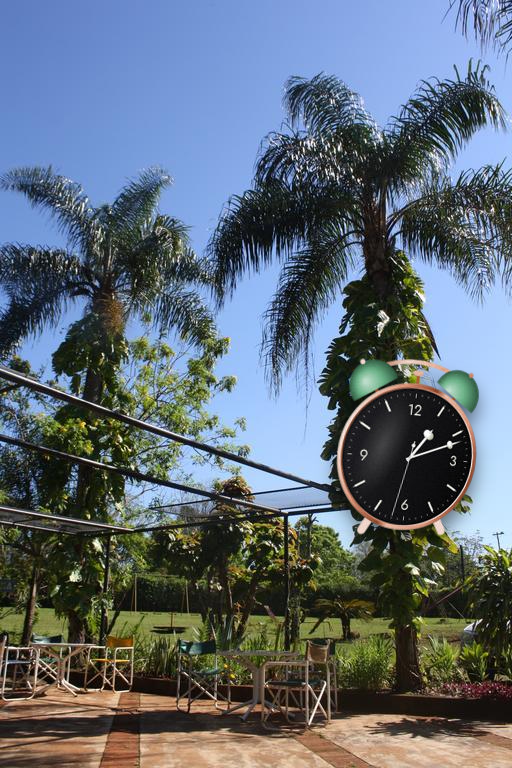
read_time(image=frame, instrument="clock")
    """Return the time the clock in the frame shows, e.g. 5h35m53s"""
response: 1h11m32s
